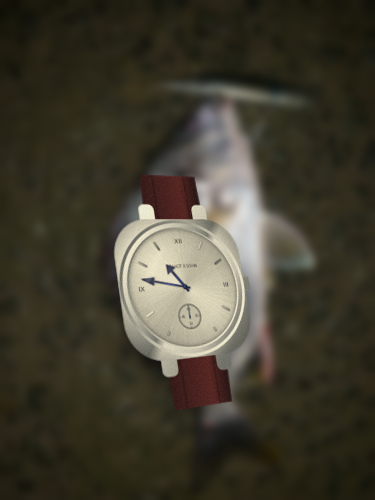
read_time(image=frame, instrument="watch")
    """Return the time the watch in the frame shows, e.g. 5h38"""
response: 10h47
